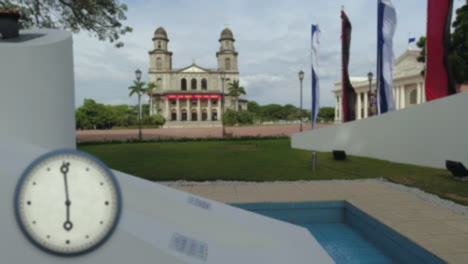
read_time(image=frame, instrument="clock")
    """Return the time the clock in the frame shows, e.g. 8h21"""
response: 5h59
